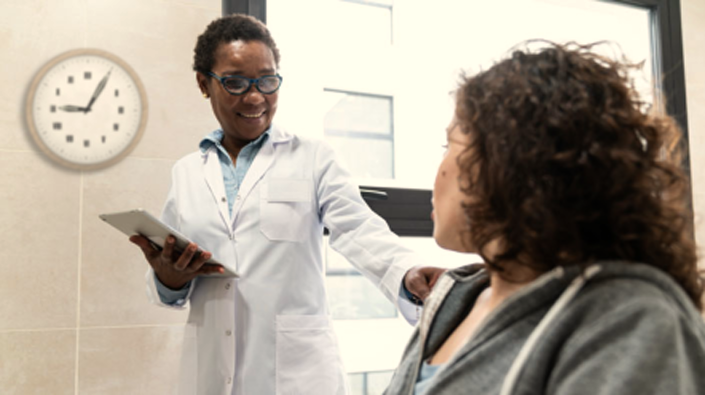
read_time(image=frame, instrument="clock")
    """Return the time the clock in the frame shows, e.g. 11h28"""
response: 9h05
